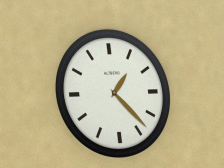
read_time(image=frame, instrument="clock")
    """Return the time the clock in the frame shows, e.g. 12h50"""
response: 1h23
